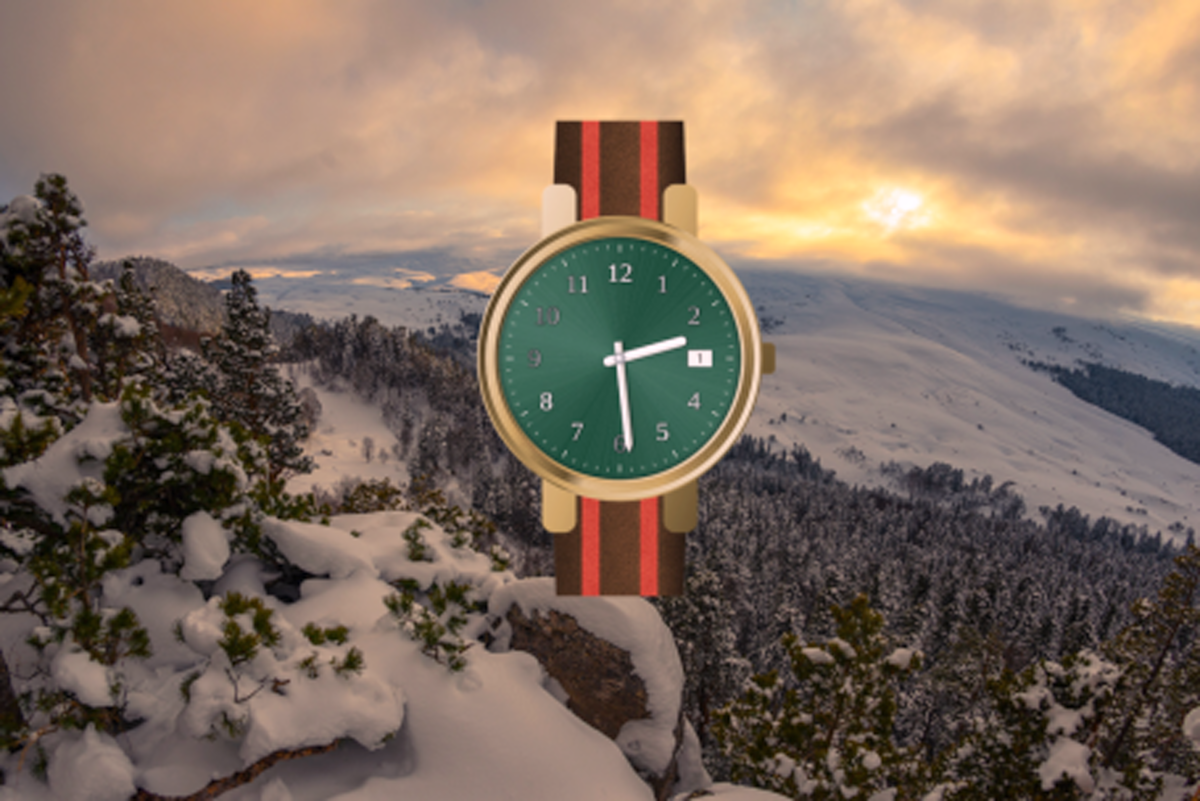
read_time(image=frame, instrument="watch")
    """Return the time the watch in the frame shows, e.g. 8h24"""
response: 2h29
